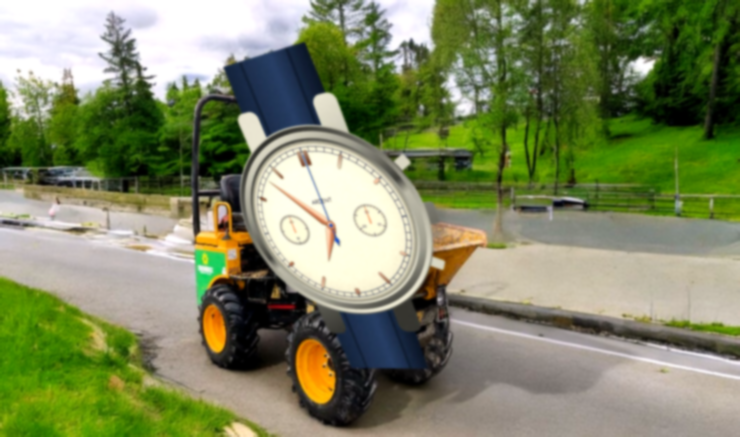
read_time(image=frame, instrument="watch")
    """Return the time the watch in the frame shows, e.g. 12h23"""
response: 6h53
